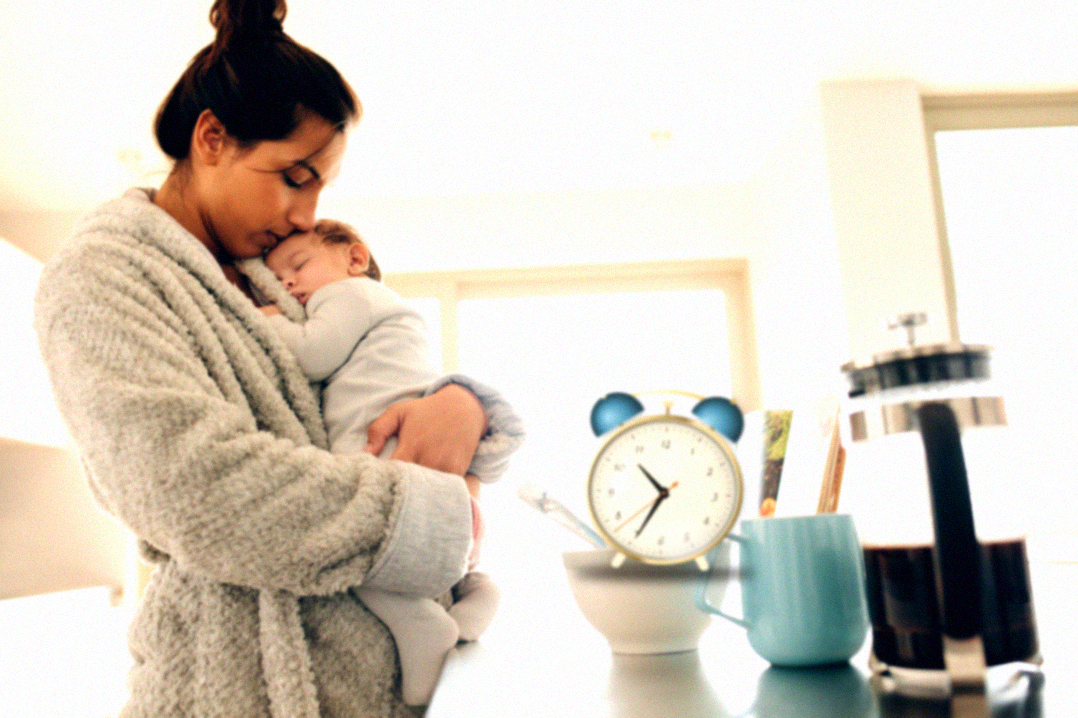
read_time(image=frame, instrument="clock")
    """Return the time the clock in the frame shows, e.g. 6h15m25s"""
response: 10h34m38s
